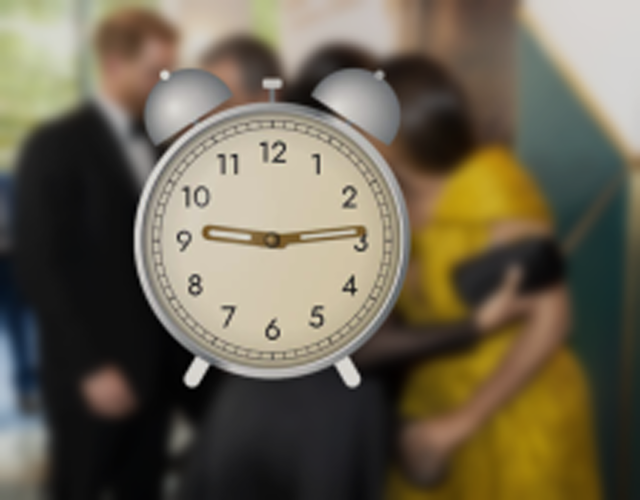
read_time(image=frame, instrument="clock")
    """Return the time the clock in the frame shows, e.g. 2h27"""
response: 9h14
